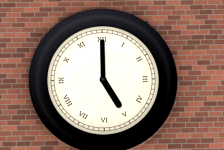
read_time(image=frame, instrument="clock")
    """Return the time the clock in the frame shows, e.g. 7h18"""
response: 5h00
